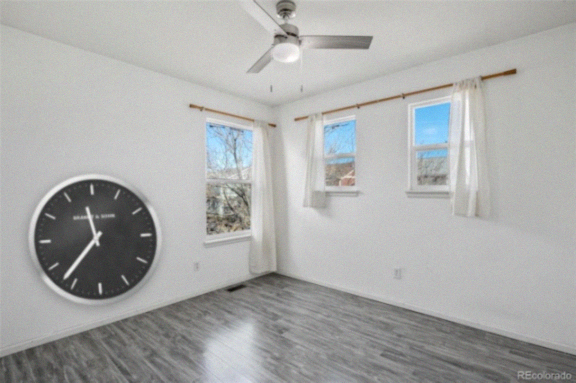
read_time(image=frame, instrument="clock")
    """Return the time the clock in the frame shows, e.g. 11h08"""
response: 11h37
